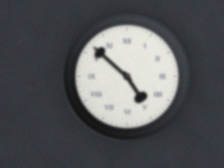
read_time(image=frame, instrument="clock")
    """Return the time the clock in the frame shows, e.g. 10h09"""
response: 4h52
